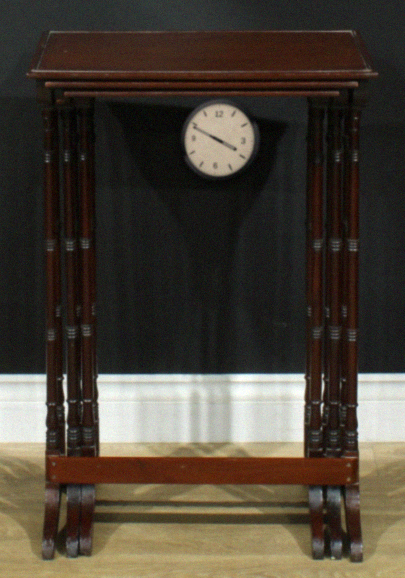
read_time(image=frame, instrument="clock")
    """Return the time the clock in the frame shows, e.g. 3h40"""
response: 3h49
